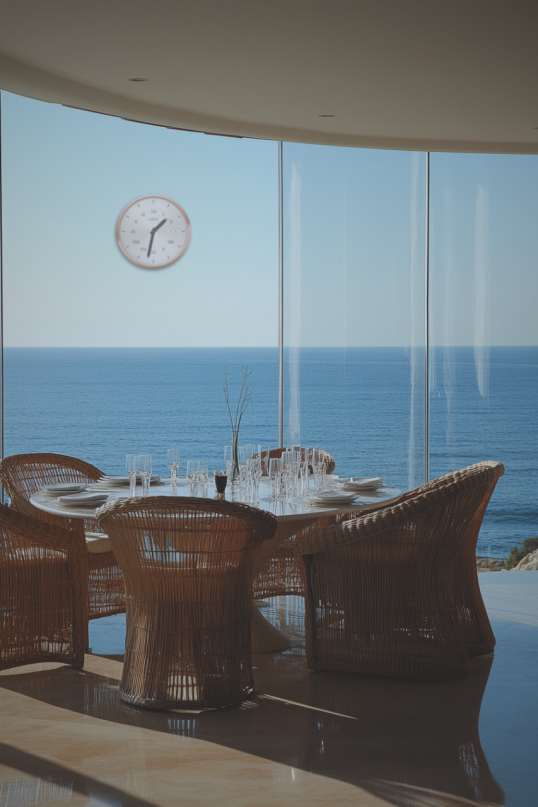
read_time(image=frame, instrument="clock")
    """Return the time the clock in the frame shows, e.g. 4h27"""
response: 1h32
